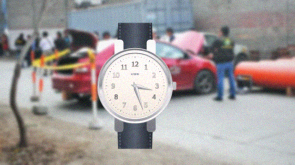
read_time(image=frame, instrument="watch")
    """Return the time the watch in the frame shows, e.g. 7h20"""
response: 3h27
